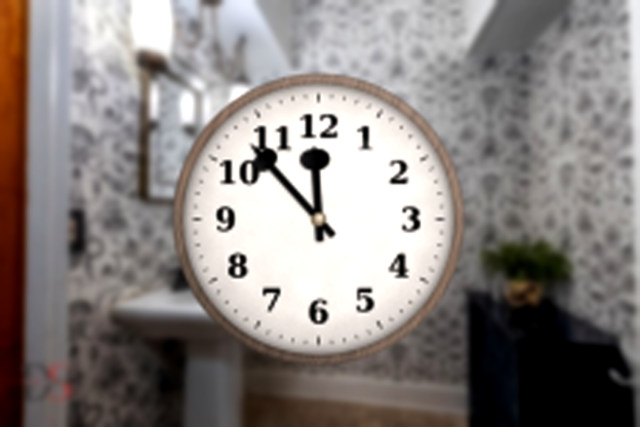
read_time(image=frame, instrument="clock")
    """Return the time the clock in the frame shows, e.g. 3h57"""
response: 11h53
